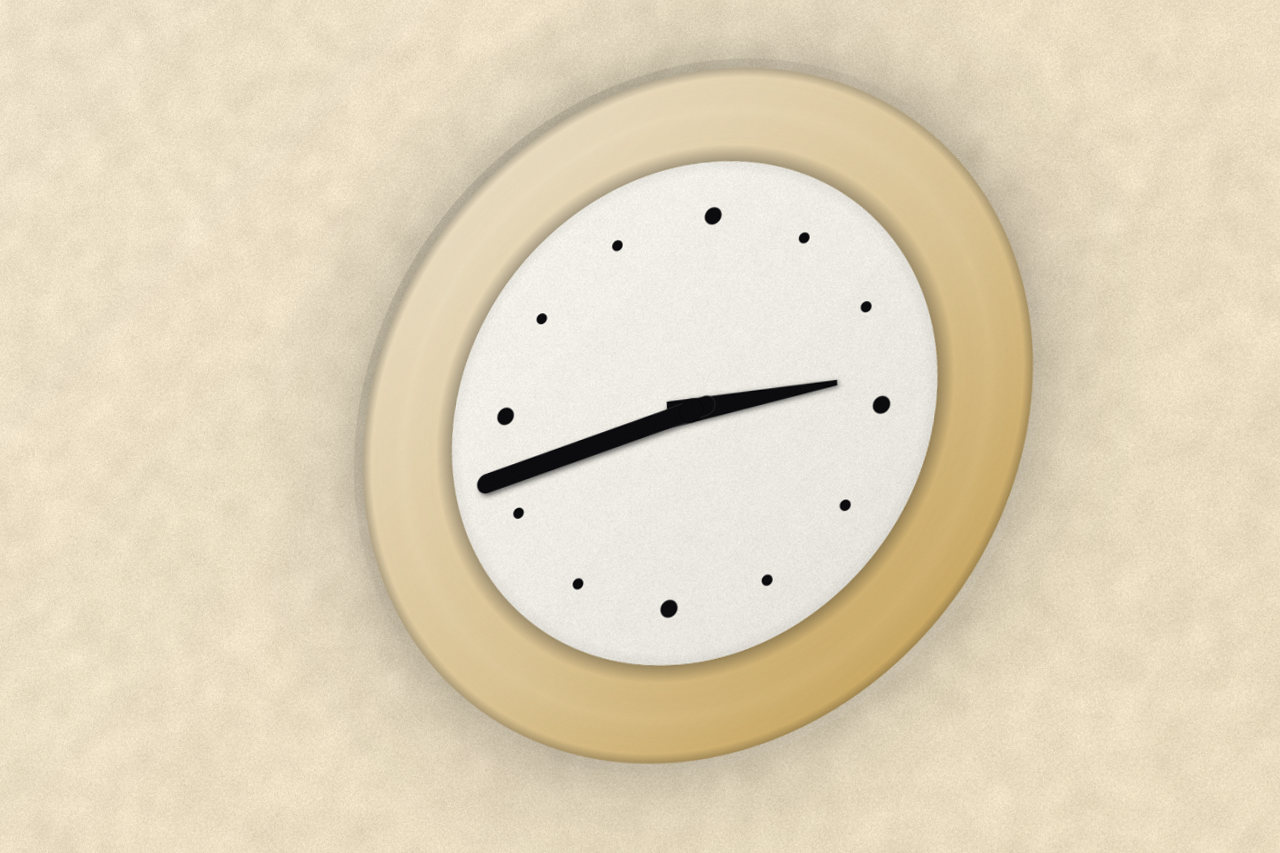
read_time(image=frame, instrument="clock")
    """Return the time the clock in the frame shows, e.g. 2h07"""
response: 2h42
